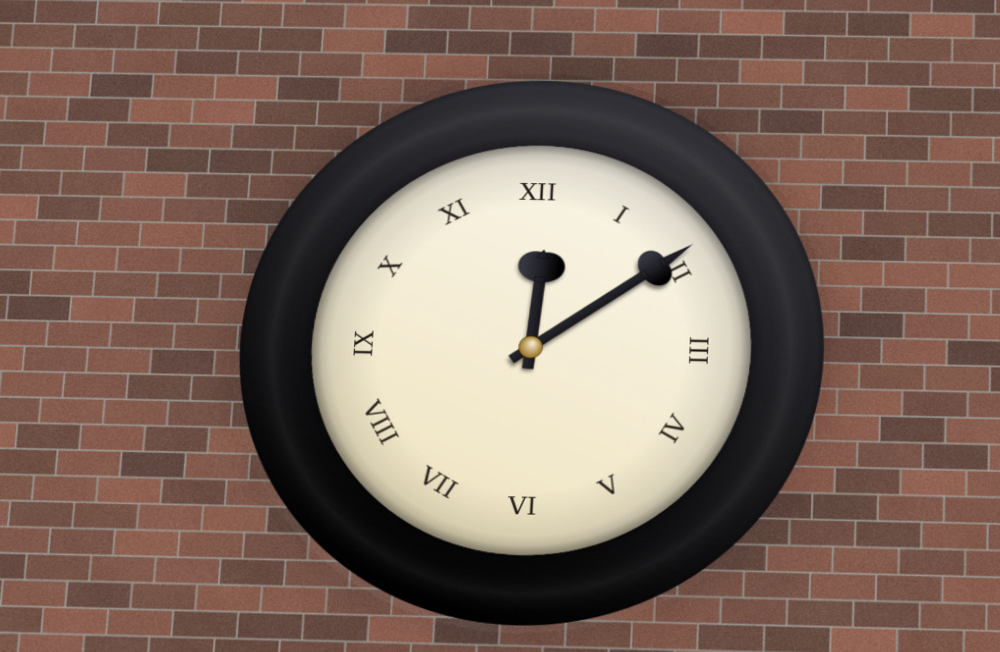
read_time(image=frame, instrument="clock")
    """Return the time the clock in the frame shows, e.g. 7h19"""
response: 12h09
